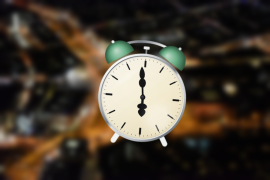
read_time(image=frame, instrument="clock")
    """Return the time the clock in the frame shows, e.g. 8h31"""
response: 5h59
